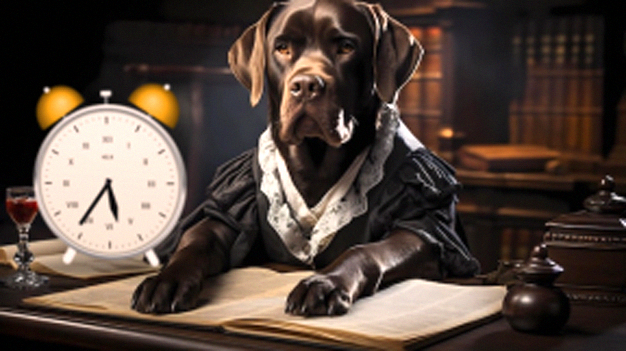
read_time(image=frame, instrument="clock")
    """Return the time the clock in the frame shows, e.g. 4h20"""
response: 5h36
